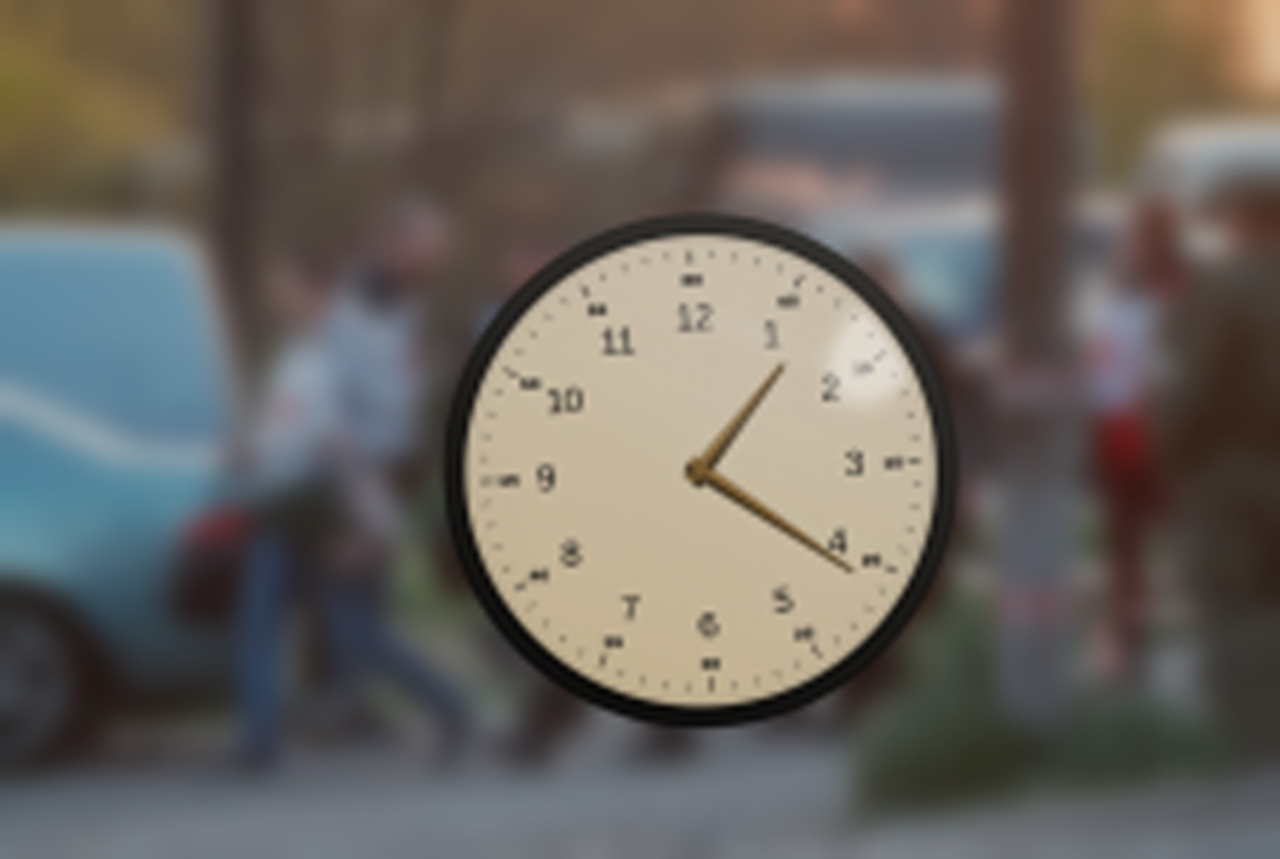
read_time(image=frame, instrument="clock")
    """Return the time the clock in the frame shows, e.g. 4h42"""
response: 1h21
